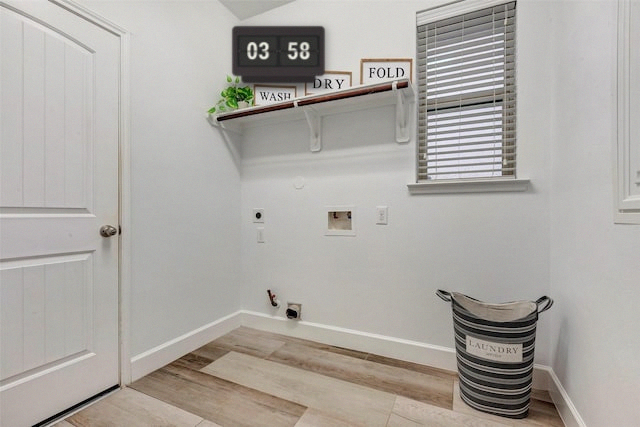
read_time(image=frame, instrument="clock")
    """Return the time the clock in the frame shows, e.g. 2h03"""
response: 3h58
